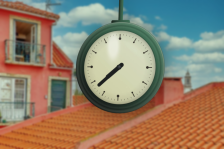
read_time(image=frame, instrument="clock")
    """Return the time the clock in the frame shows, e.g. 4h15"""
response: 7h38
